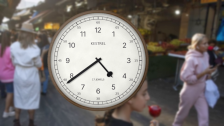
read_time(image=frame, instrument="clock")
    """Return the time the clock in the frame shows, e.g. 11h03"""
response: 4h39
